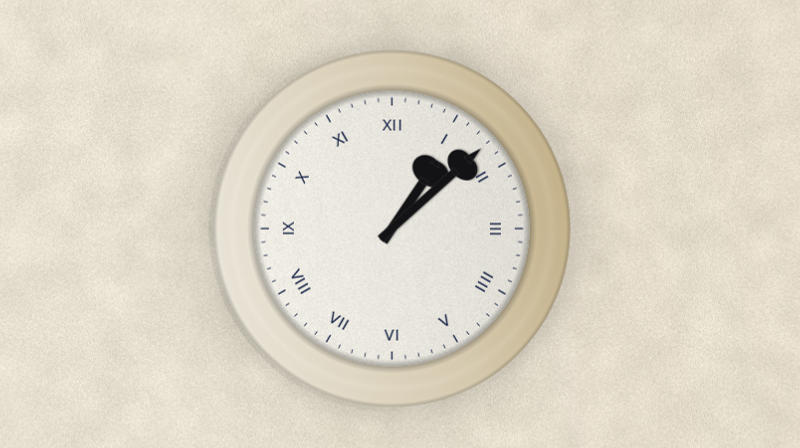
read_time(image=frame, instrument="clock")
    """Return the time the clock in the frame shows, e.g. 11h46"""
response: 1h08
